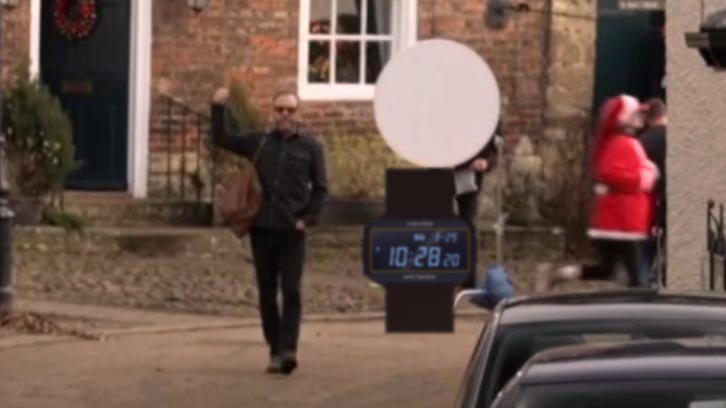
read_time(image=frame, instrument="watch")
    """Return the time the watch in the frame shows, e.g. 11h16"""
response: 10h28
